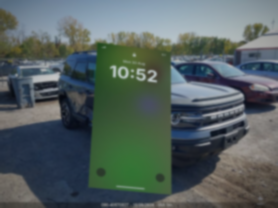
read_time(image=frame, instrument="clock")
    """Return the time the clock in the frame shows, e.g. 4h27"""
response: 10h52
